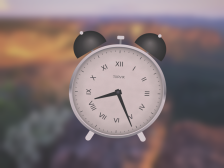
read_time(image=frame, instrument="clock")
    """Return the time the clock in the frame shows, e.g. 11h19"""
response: 8h26
